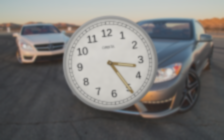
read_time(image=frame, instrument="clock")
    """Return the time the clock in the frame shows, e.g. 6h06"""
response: 3h25
